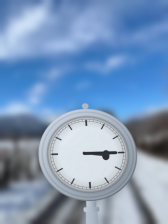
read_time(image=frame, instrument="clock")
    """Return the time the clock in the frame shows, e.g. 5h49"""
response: 3h15
